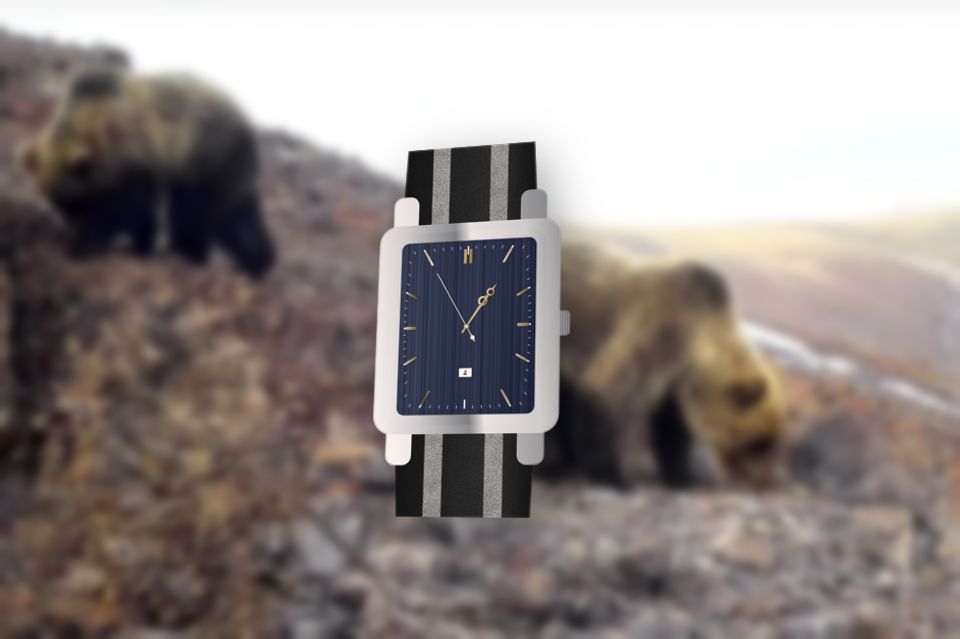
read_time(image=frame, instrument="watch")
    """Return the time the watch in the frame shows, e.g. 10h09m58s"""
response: 1h05m55s
